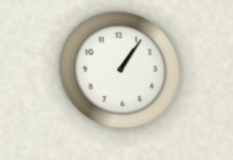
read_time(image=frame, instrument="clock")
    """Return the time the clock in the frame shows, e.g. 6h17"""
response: 1h06
